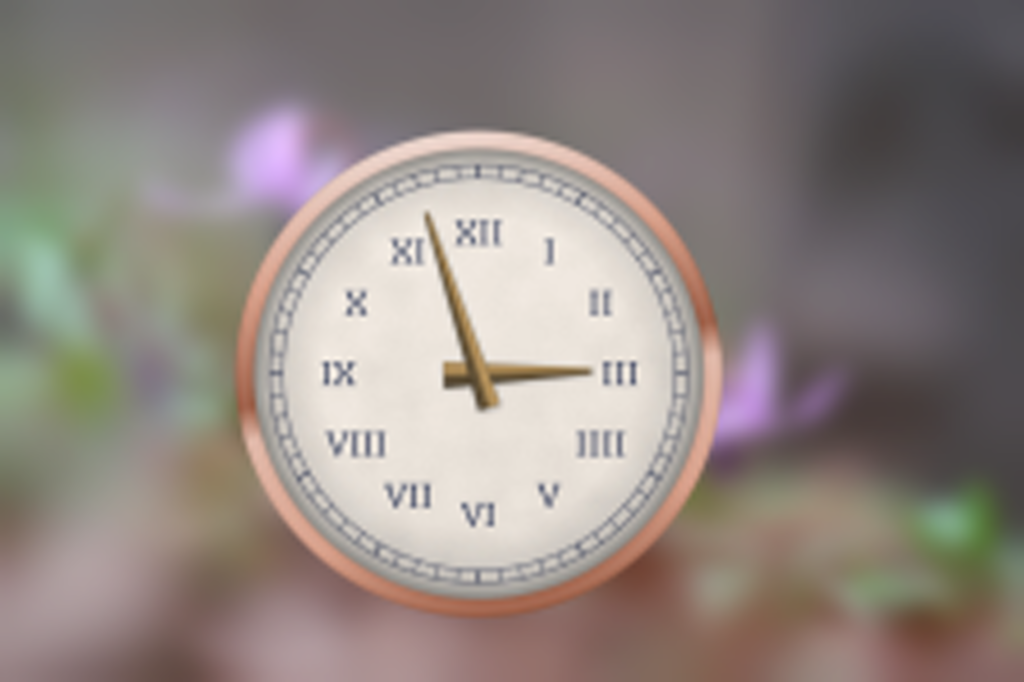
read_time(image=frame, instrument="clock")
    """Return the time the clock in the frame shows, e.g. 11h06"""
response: 2h57
